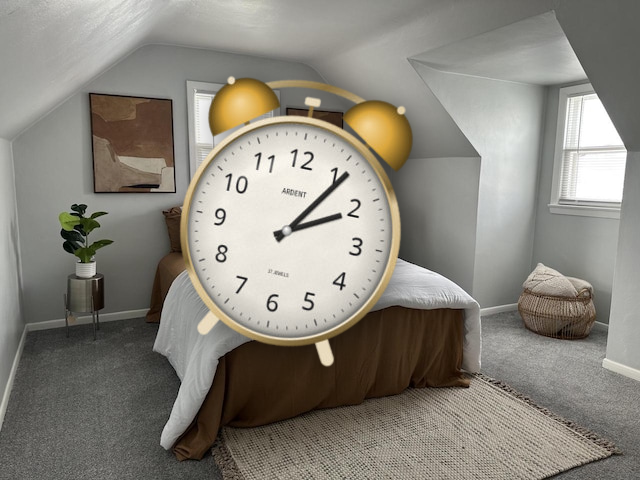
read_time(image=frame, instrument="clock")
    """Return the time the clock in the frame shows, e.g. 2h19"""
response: 2h06
